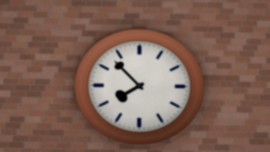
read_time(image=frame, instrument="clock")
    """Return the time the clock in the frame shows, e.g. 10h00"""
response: 7h53
